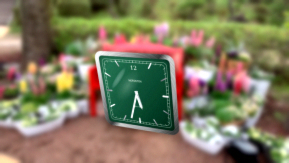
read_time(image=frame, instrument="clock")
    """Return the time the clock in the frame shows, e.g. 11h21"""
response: 5h33
